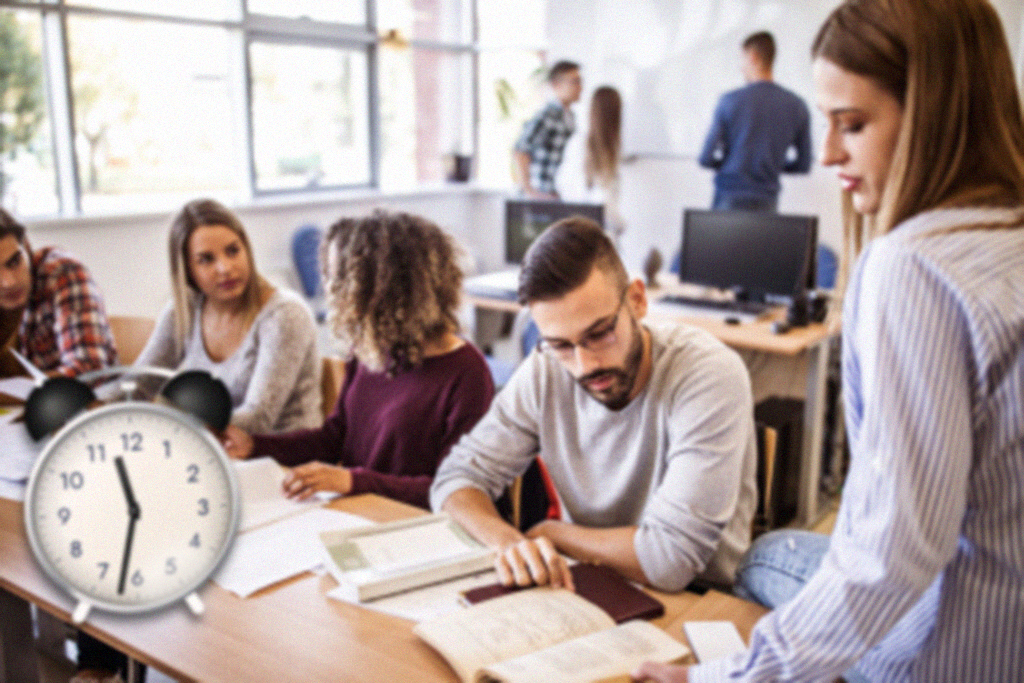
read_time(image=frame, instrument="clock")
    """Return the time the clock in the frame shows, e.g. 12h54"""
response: 11h32
